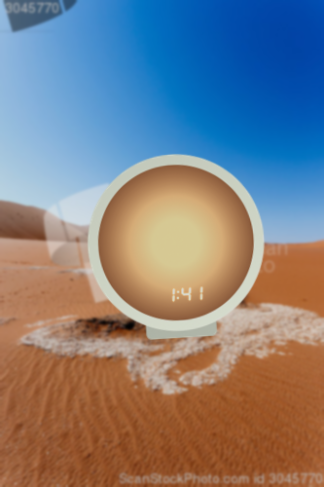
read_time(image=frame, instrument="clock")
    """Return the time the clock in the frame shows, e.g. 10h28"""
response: 1h41
